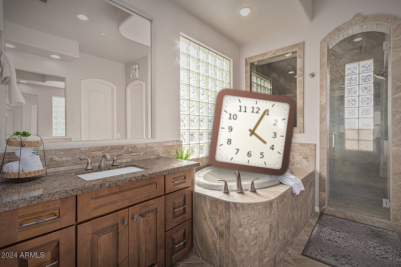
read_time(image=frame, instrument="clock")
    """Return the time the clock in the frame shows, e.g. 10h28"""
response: 4h04
